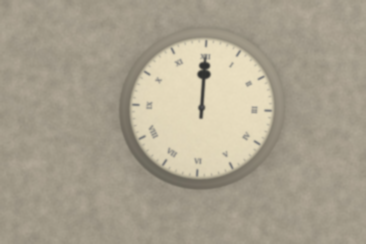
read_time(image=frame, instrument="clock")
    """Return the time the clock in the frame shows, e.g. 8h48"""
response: 12h00
